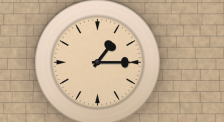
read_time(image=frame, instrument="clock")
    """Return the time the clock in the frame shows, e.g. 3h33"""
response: 1h15
